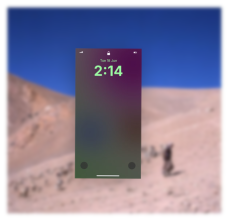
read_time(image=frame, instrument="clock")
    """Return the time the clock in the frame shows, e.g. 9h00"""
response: 2h14
